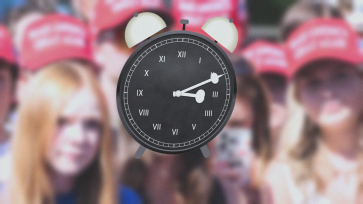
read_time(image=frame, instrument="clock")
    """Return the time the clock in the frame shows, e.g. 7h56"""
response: 3h11
